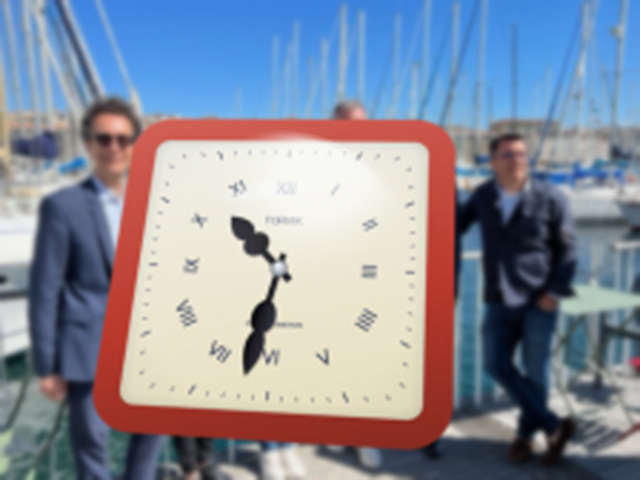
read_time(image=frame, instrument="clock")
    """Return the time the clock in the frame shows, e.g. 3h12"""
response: 10h32
